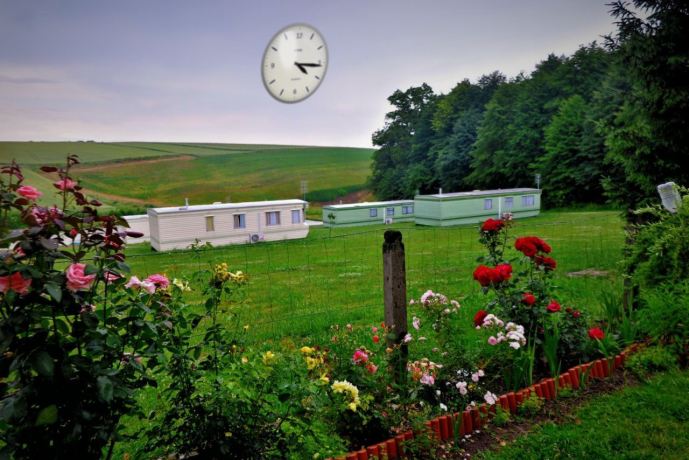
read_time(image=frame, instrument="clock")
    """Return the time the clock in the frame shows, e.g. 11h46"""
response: 4h16
